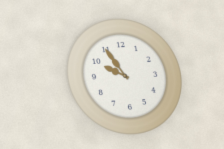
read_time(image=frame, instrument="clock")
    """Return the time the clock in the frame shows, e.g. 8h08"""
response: 9h55
